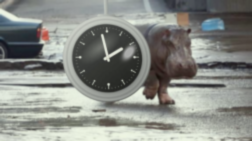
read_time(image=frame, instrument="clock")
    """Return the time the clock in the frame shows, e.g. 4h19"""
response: 1h58
